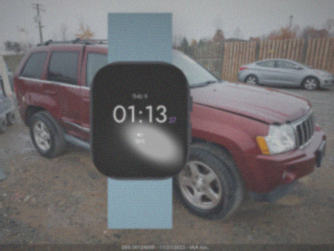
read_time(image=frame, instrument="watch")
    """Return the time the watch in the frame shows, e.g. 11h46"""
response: 1h13
